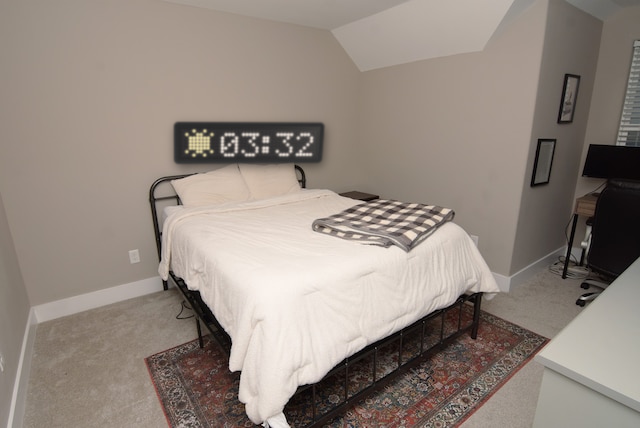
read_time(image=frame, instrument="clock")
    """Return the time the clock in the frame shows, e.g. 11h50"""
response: 3h32
